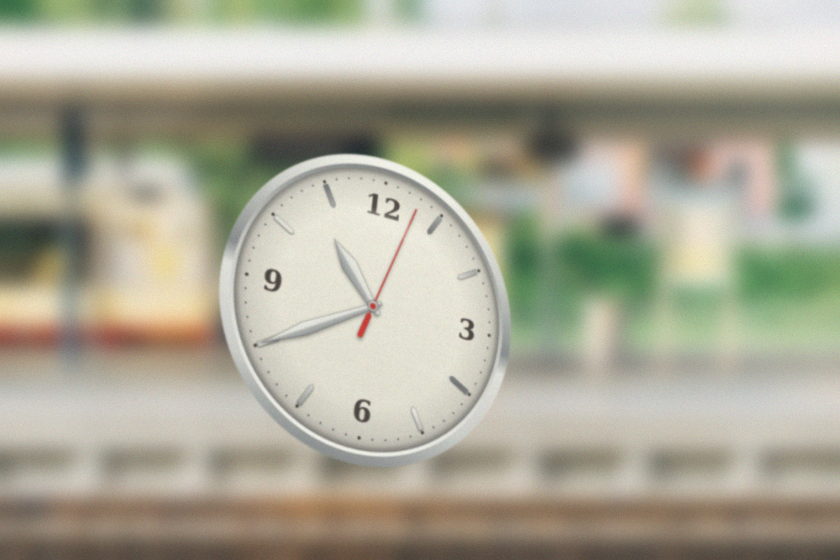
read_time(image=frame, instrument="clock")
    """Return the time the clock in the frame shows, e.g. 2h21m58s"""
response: 10h40m03s
